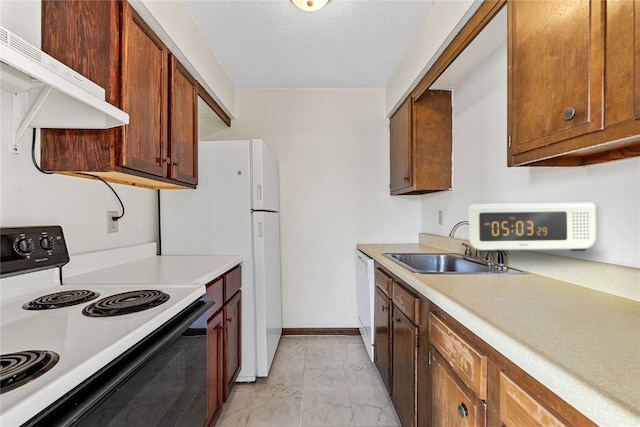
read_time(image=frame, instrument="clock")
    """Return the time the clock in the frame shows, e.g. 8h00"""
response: 5h03
